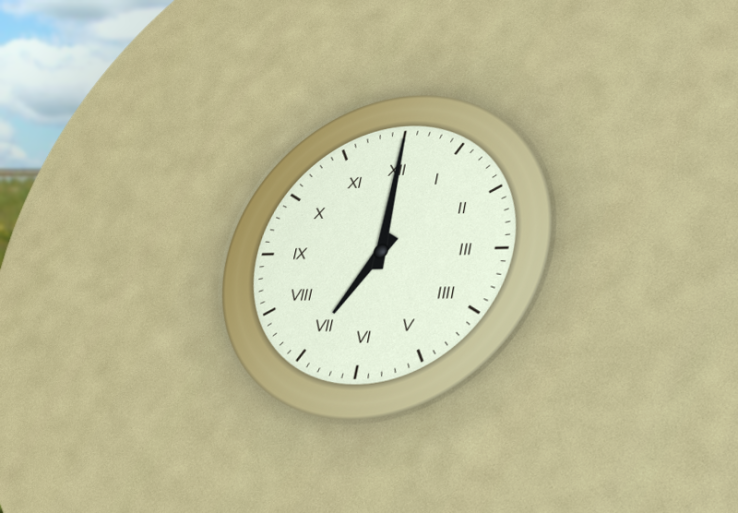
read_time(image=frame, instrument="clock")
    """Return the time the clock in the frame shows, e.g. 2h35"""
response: 7h00
